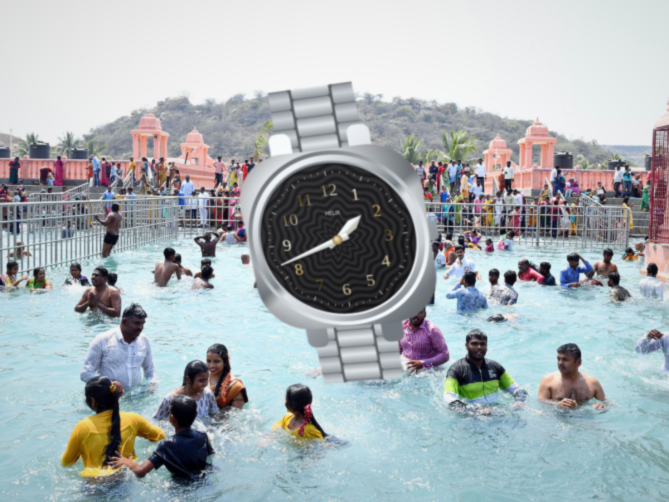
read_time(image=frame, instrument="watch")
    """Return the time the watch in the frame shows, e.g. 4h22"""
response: 1h42
